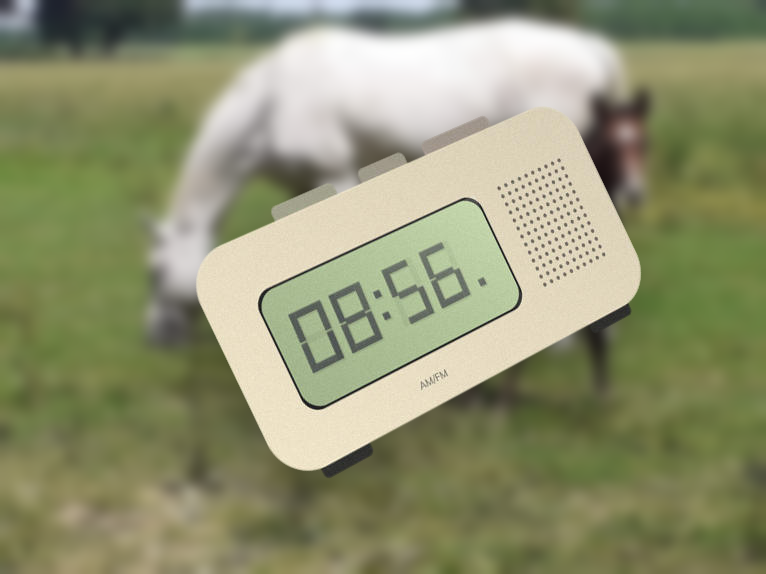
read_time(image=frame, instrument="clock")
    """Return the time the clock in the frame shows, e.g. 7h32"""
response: 8h56
